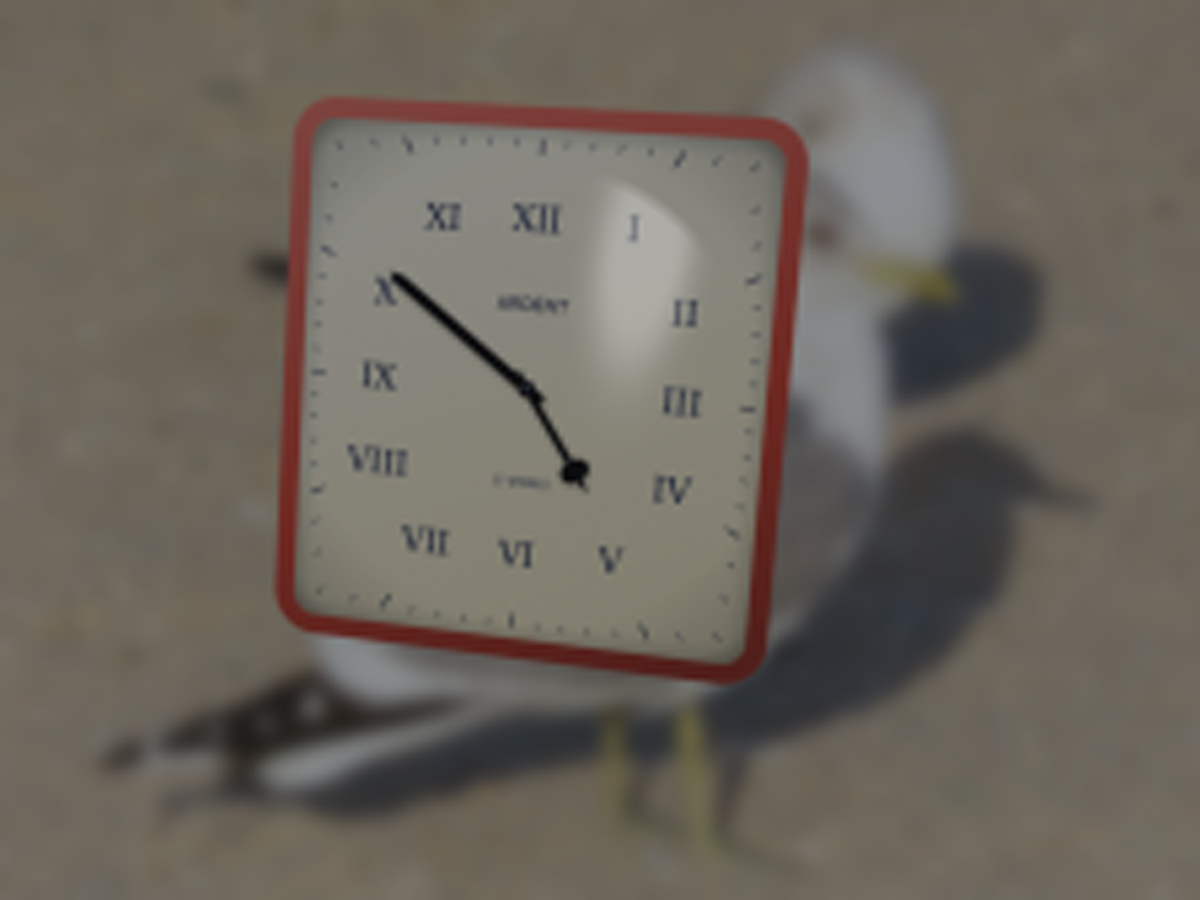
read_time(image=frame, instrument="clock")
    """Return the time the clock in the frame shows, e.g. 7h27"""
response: 4h51
